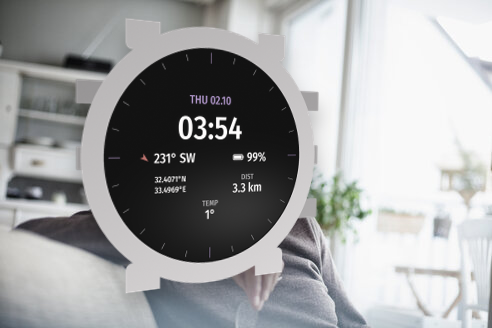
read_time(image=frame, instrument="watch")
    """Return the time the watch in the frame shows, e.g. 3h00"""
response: 3h54
